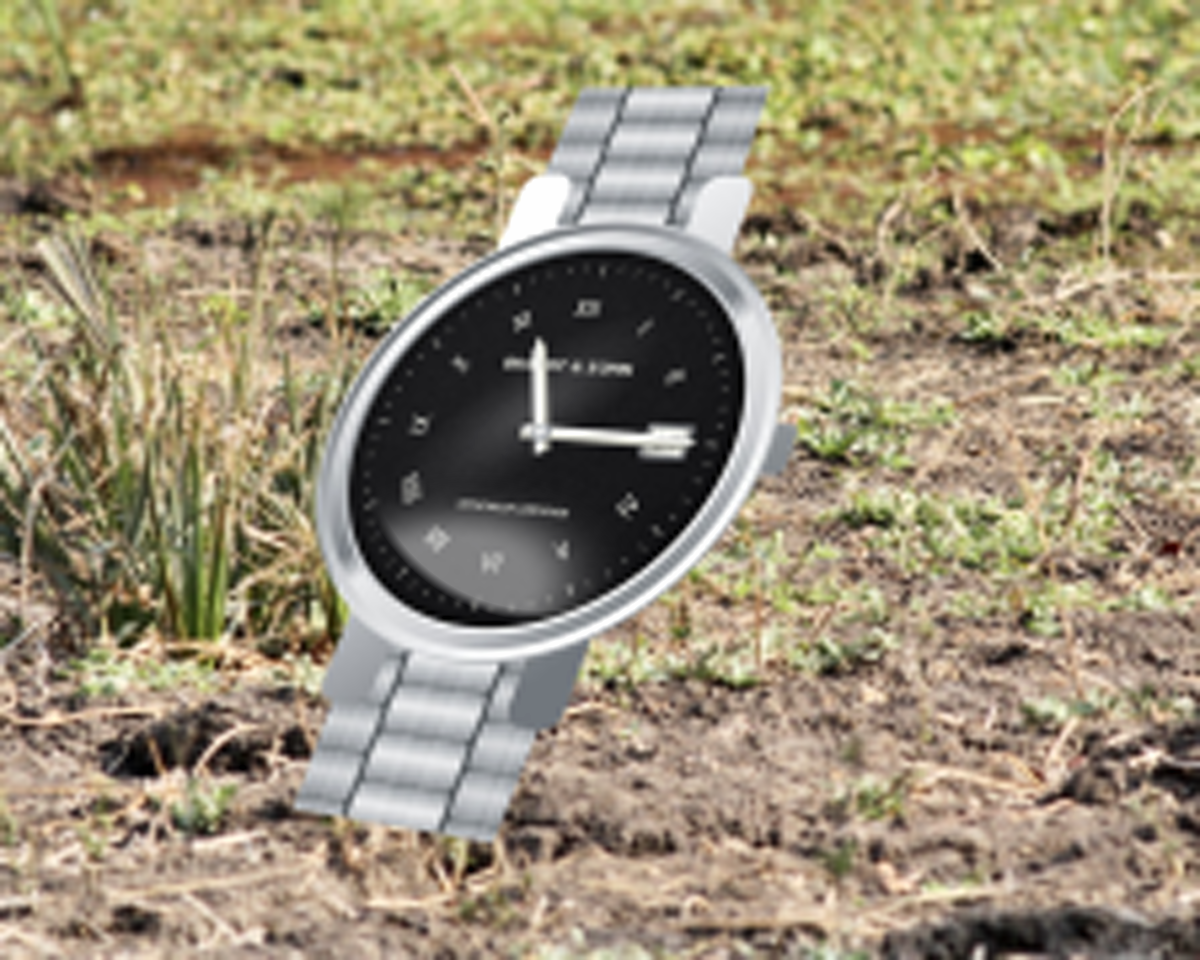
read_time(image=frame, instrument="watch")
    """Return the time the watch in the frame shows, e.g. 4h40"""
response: 11h15
